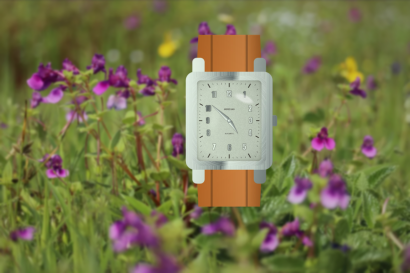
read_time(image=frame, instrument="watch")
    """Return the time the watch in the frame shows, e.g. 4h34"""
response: 4h52
